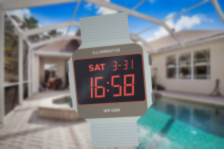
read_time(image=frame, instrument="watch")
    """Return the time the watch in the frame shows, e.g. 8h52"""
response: 16h58
